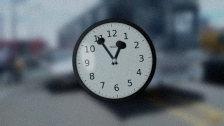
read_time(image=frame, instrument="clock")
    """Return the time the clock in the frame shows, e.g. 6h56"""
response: 12h55
